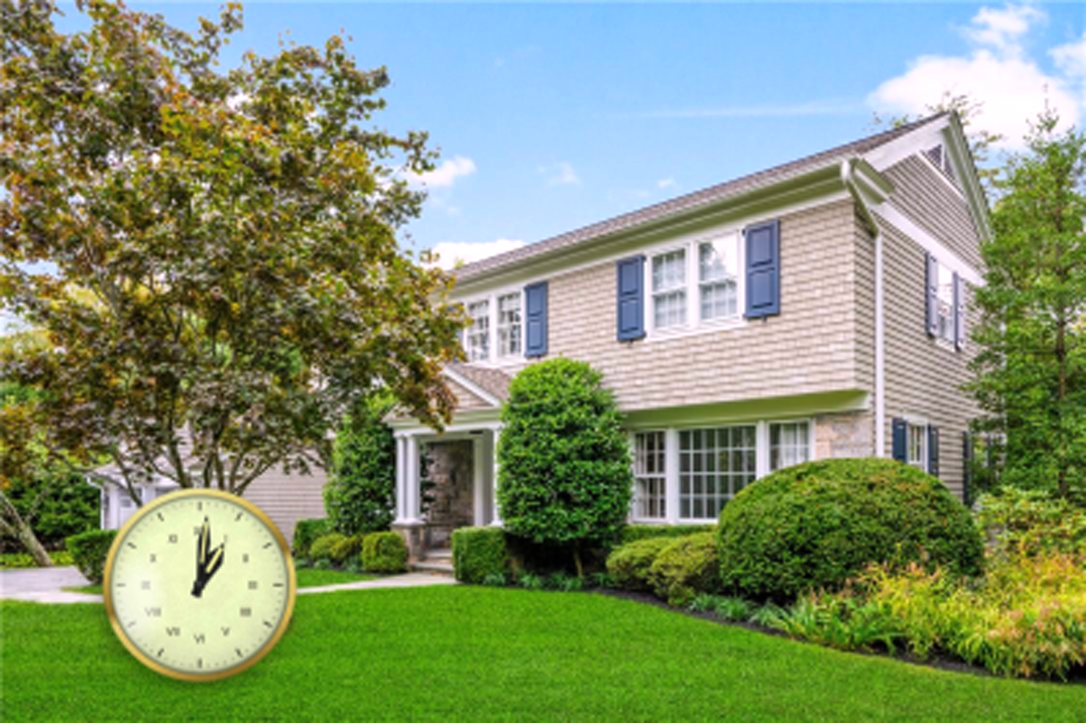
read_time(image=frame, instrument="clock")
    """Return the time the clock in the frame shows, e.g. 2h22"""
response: 1h01
